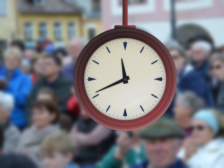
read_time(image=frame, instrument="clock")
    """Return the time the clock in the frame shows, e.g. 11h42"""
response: 11h41
